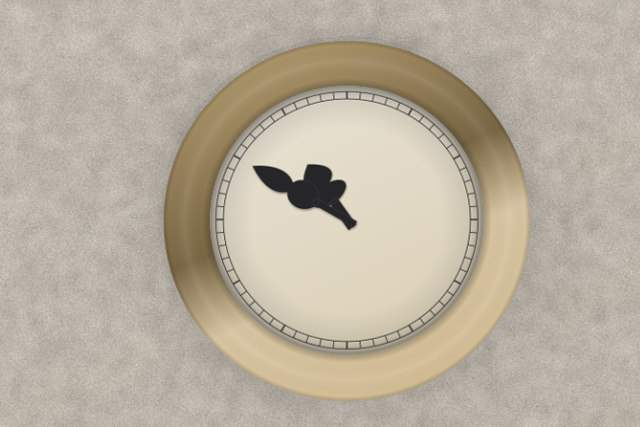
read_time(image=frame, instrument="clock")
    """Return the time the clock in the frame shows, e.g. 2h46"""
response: 10h50
